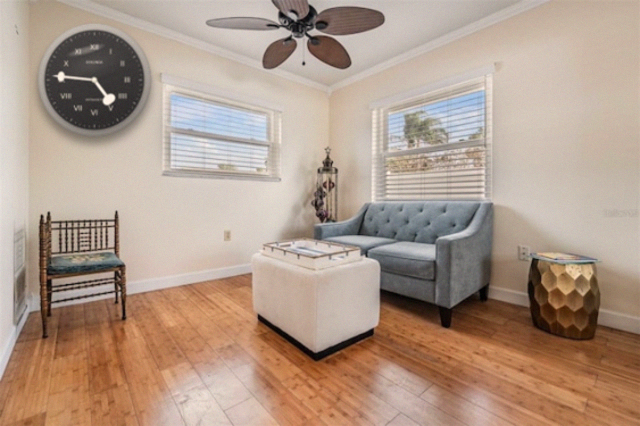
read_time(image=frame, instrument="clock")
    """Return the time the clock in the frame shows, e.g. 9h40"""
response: 4h46
